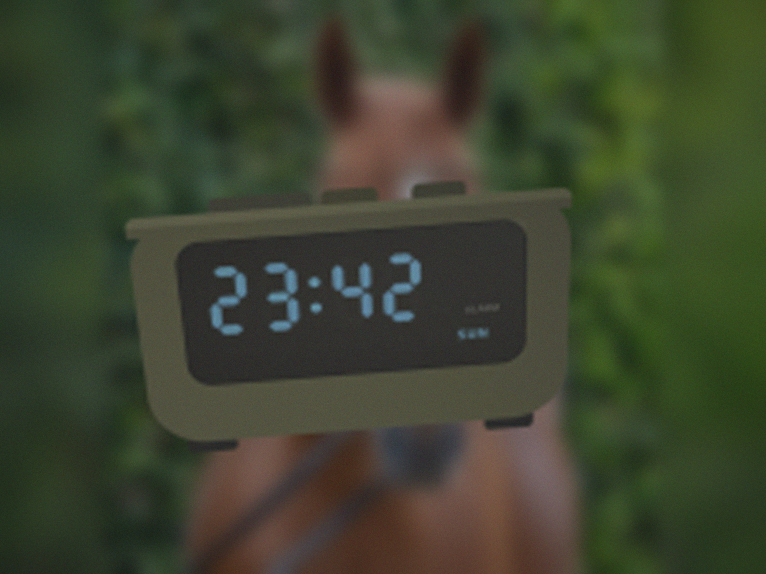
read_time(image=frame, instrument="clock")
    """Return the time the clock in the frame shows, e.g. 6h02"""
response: 23h42
